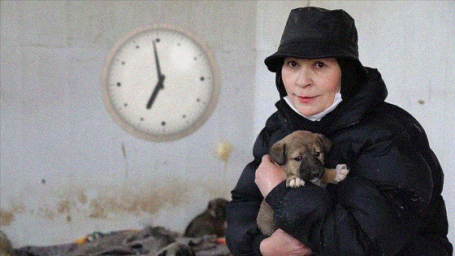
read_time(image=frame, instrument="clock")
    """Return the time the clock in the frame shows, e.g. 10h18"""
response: 6h59
